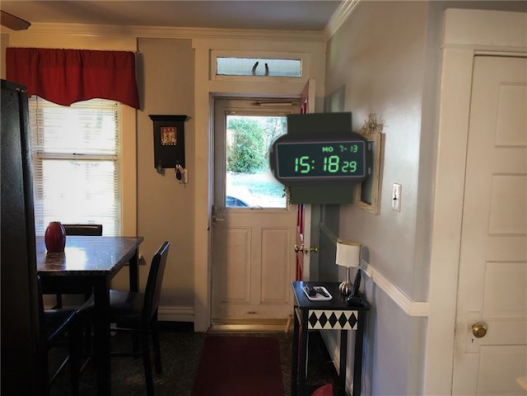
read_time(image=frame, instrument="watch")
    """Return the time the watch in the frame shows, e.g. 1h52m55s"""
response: 15h18m29s
